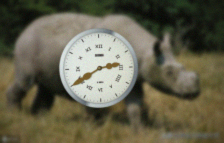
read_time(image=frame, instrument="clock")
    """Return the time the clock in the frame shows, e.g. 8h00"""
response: 2h40
